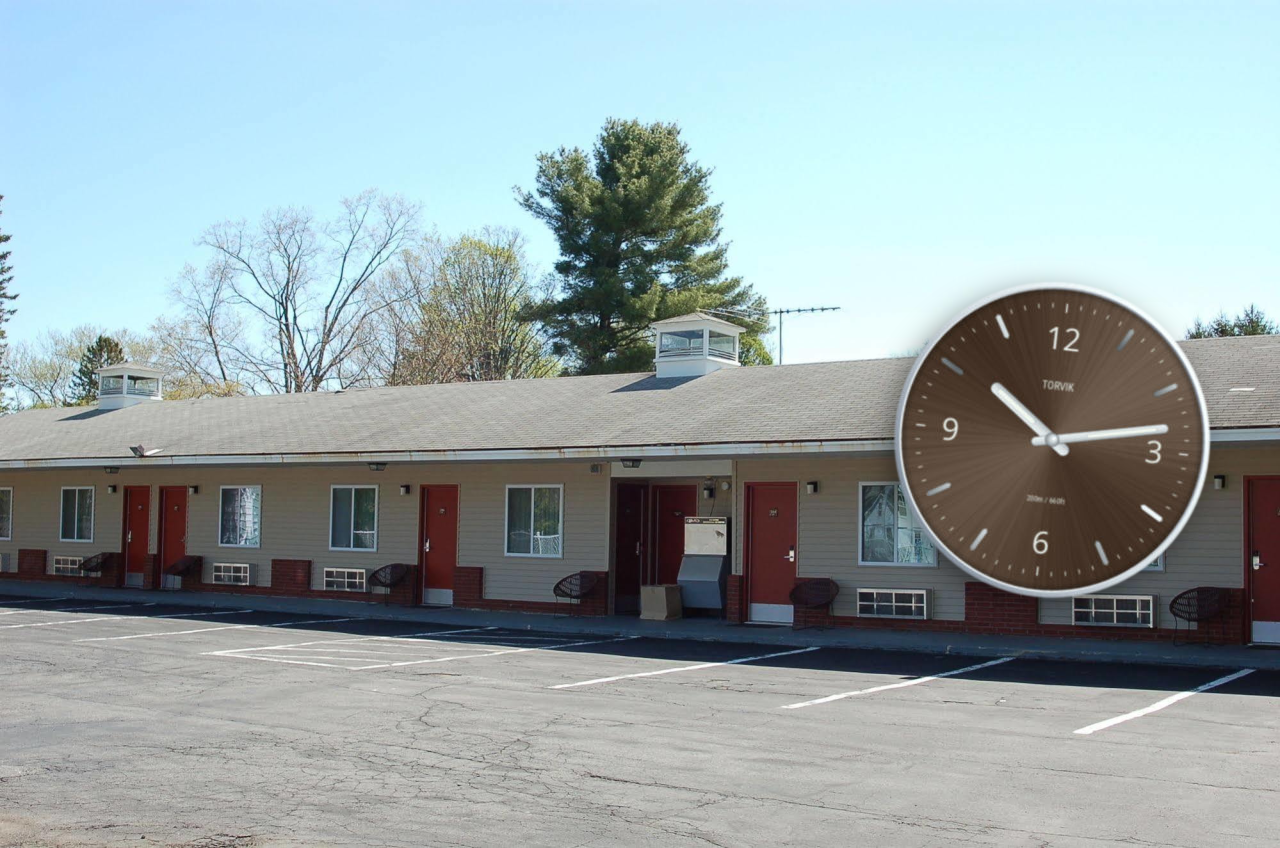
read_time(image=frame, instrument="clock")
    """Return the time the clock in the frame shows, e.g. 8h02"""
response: 10h13
